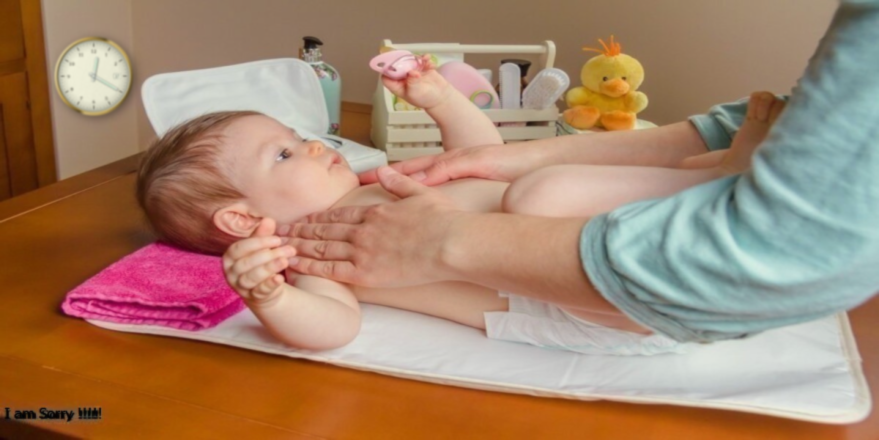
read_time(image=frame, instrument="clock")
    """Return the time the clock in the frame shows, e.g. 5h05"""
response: 12h20
